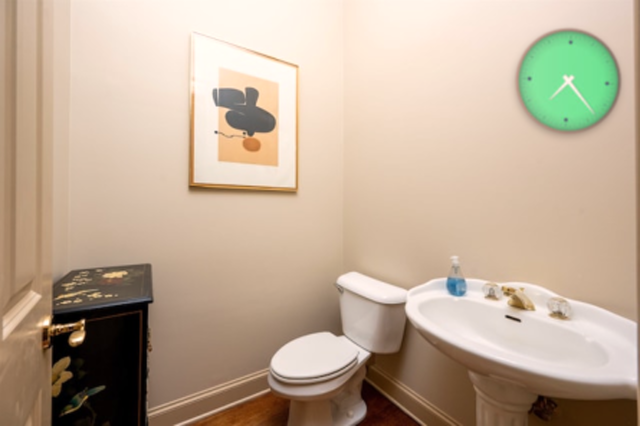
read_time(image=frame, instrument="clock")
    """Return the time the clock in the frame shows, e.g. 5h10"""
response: 7h23
